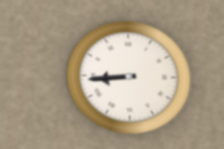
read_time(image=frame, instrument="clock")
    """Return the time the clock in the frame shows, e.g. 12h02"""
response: 8h44
